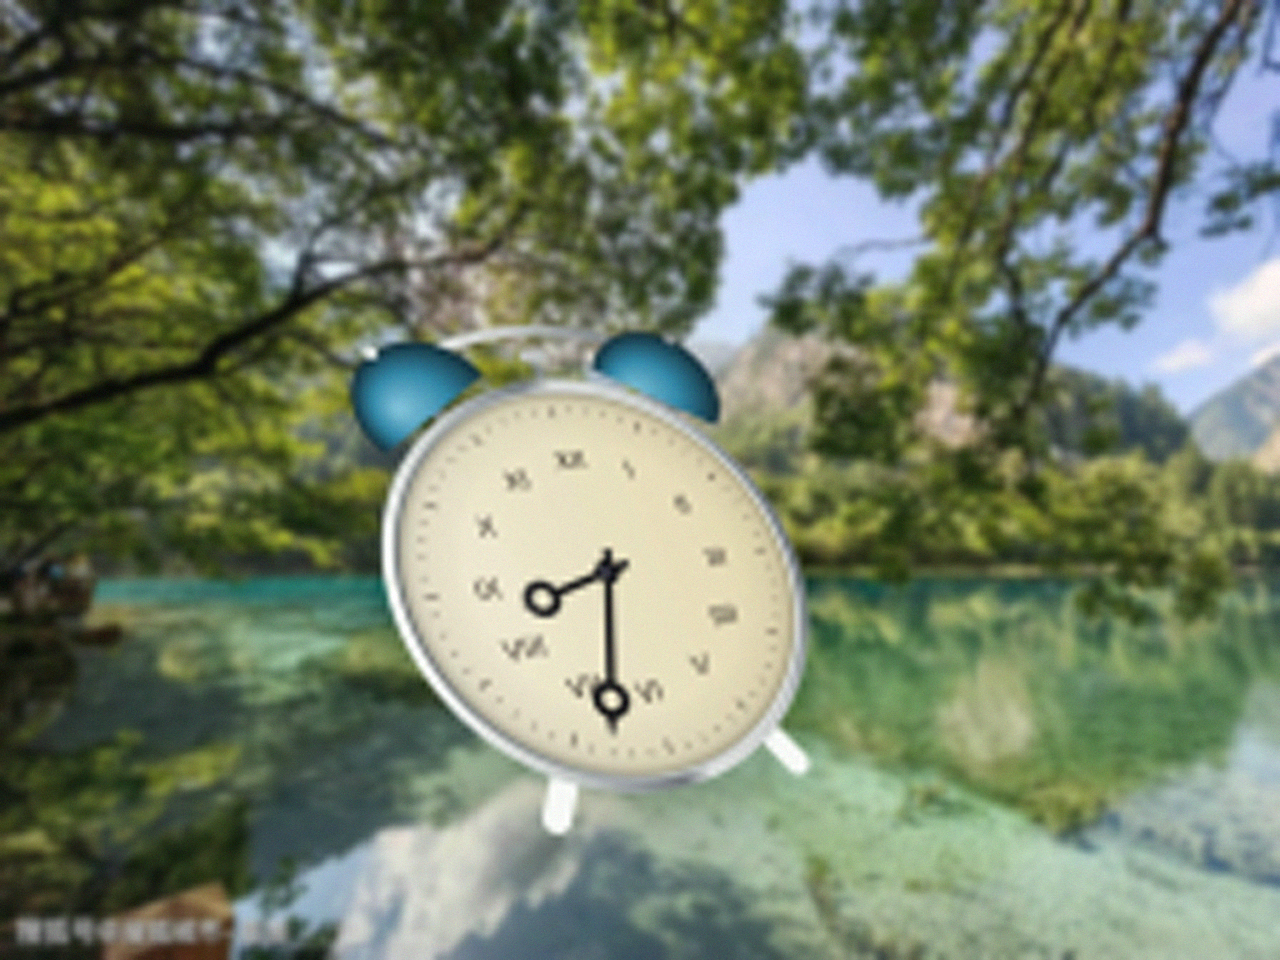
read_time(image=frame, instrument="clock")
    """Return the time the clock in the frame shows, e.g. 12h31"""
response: 8h33
